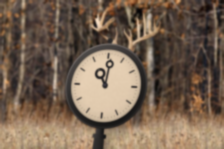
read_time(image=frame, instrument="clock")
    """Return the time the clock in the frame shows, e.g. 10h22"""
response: 11h01
